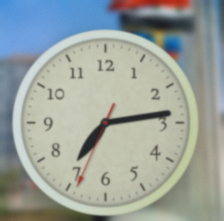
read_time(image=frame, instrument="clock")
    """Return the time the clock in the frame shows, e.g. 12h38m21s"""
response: 7h13m34s
